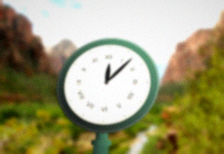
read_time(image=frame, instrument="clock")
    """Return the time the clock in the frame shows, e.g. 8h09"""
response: 12h07
